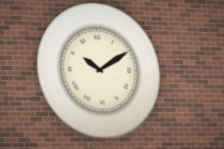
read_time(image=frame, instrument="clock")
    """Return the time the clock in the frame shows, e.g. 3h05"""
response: 10h10
